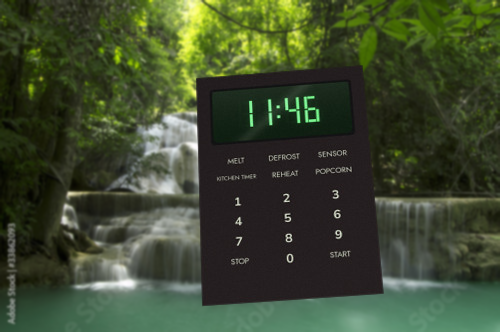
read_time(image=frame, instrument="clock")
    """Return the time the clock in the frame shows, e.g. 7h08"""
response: 11h46
